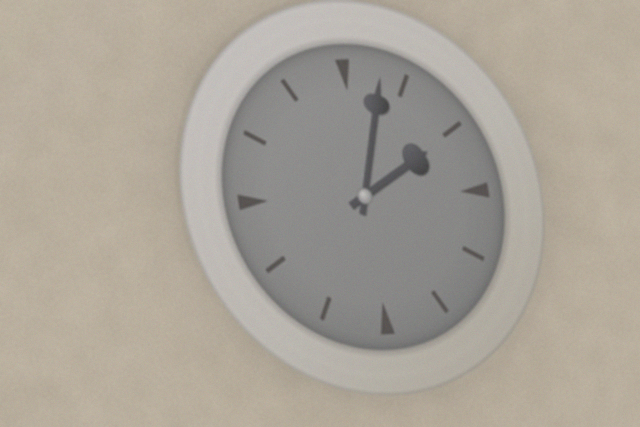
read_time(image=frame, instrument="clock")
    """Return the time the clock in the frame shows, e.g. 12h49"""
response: 2h03
